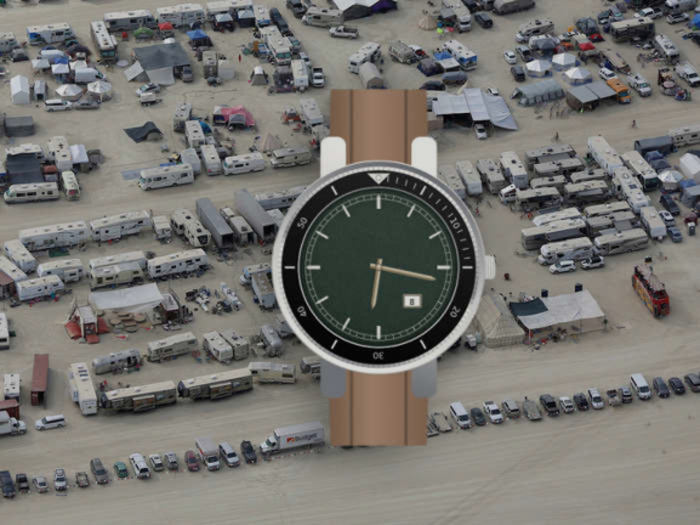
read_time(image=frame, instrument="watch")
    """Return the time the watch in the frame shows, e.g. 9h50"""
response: 6h17
